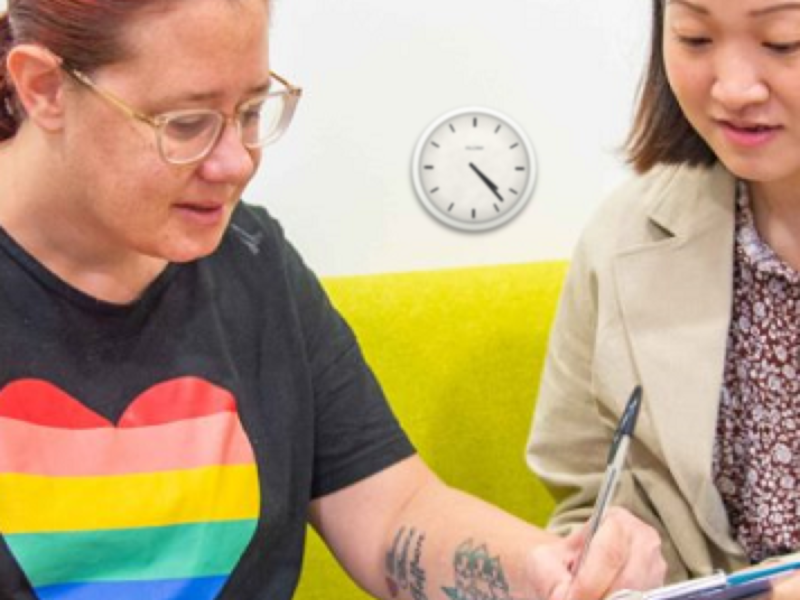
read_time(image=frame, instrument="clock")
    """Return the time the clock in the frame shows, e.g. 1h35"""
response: 4h23
